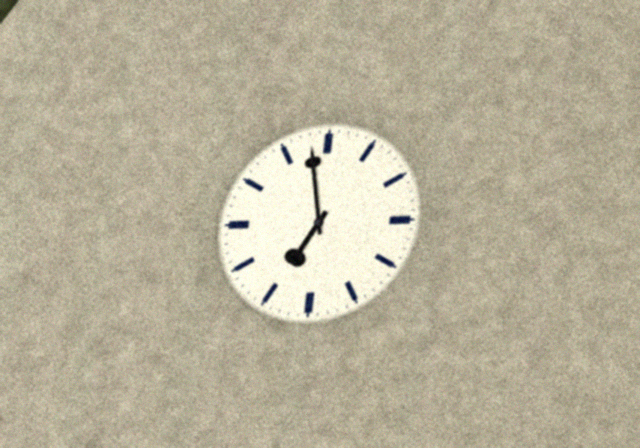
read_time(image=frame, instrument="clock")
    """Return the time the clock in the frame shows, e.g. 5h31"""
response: 6h58
